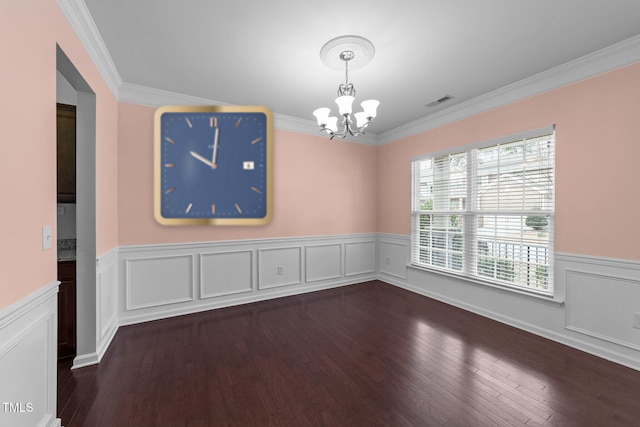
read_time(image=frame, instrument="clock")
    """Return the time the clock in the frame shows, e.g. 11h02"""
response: 10h01
